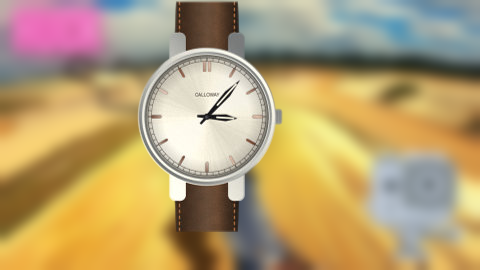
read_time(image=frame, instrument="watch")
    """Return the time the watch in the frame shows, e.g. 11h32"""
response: 3h07
